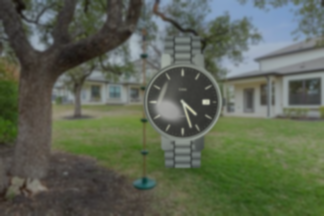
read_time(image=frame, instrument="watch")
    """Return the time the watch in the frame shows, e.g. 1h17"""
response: 4h27
